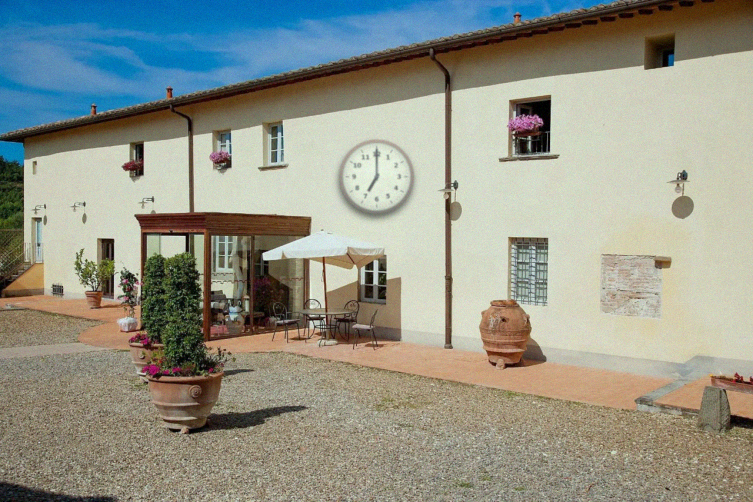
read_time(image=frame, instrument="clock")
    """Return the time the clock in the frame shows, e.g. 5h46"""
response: 7h00
